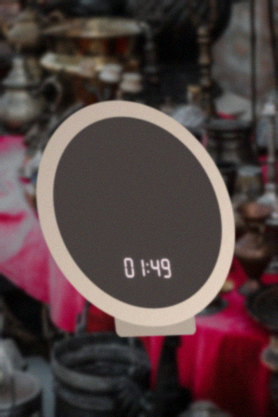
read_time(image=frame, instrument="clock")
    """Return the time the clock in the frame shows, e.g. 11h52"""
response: 1h49
